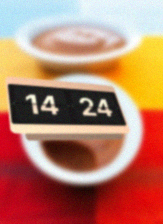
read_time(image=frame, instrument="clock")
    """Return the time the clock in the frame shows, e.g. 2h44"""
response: 14h24
